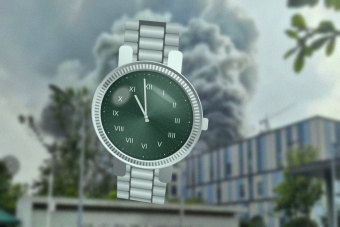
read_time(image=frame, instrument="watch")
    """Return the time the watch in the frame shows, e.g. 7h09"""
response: 10h59
